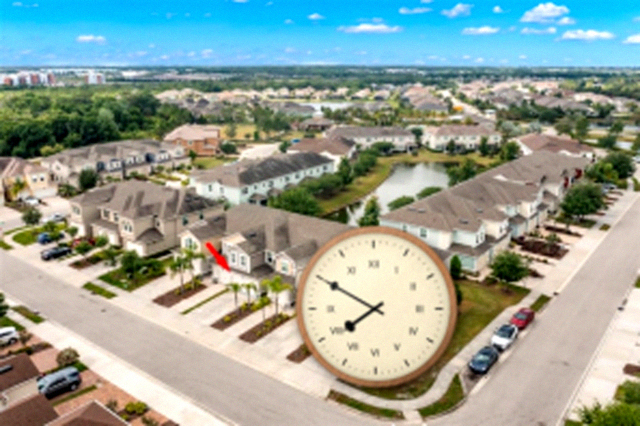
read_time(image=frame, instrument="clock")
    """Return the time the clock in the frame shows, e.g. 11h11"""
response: 7h50
